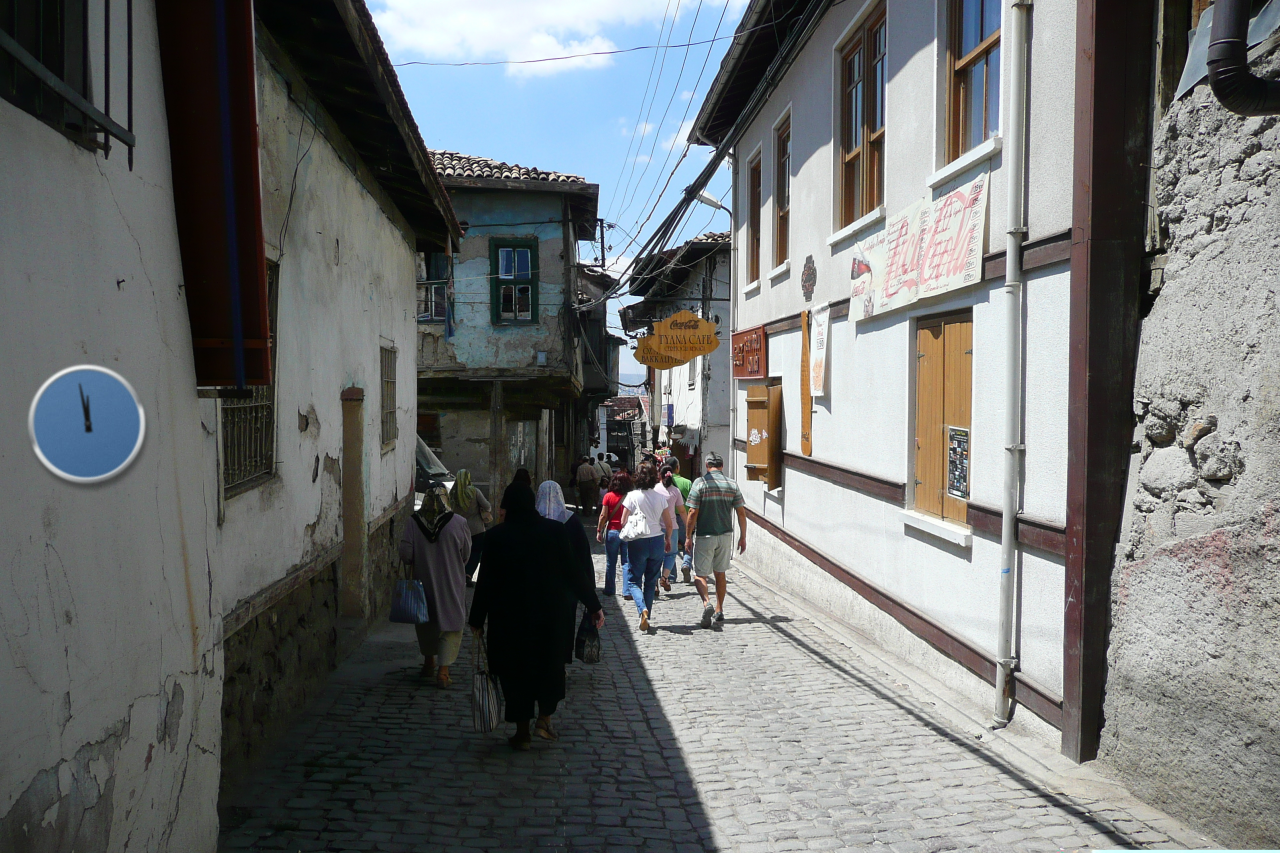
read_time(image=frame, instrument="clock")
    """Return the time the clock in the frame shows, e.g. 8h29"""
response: 11h58
